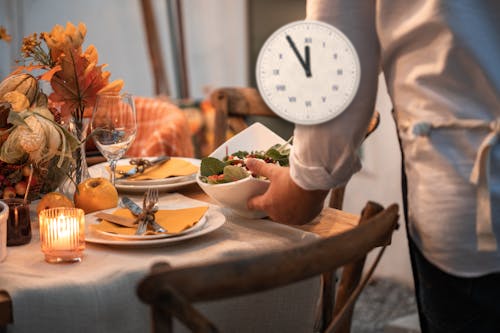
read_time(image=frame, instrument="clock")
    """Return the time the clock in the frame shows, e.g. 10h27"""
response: 11h55
